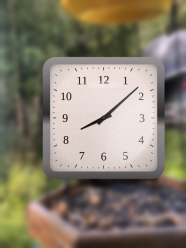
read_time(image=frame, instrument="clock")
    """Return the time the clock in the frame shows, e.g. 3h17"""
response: 8h08
